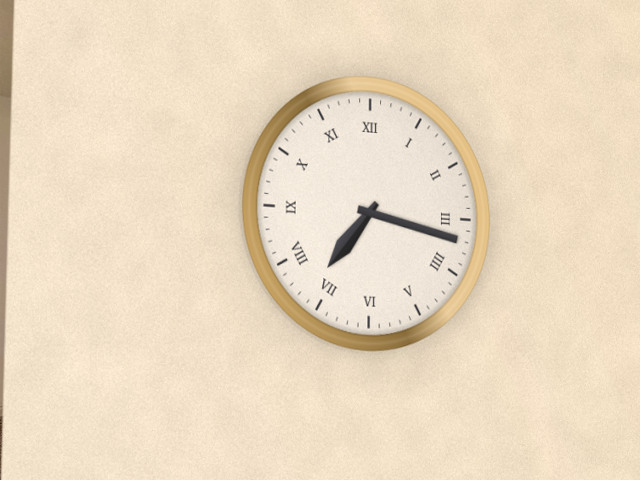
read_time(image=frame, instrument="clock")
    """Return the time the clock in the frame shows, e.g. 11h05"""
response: 7h17
